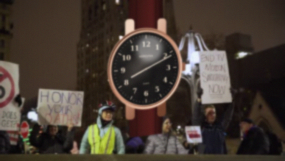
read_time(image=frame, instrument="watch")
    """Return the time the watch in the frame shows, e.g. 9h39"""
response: 8h11
